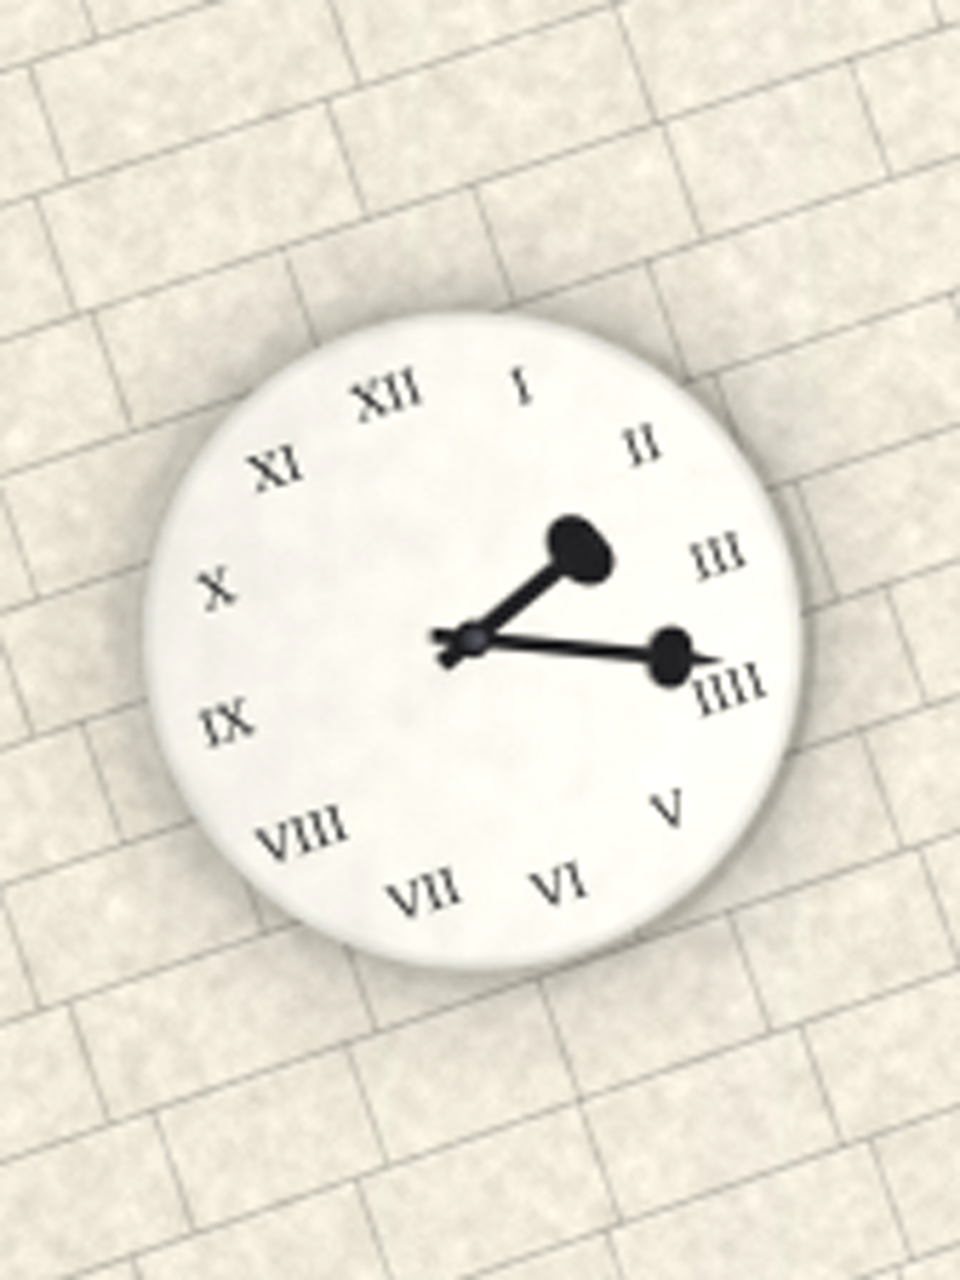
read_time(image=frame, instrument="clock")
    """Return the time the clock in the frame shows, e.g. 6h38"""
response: 2h19
